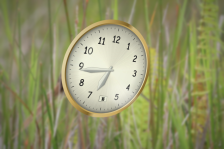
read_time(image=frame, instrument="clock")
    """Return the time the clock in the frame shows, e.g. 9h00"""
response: 6h44
